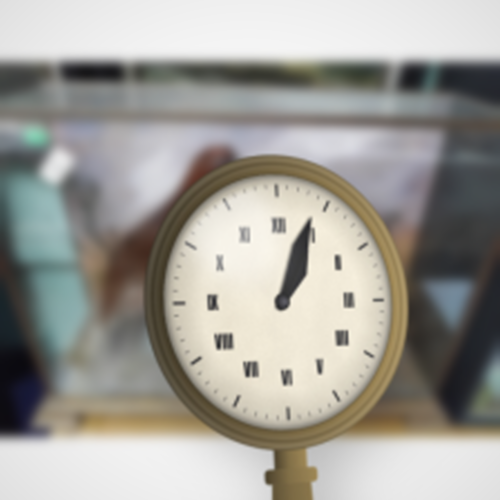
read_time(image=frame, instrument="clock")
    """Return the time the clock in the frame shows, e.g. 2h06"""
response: 1h04
